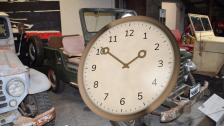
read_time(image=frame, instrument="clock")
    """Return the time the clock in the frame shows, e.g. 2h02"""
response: 1h51
